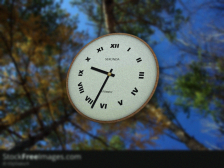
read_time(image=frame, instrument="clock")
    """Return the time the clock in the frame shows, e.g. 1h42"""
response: 9h33
